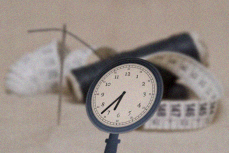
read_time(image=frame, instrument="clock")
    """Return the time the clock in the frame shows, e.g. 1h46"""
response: 6h37
